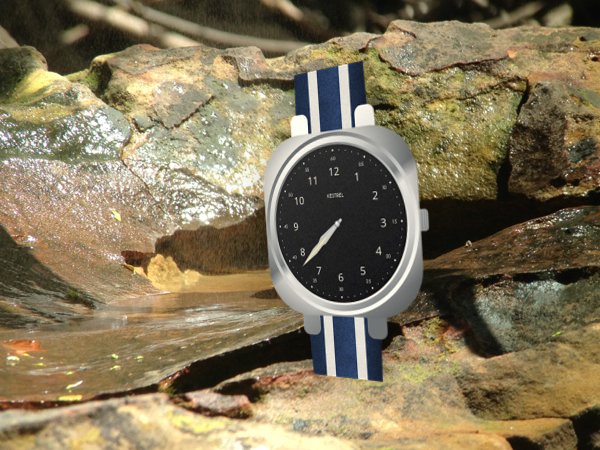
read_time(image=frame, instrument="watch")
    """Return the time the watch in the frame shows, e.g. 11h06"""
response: 7h38
